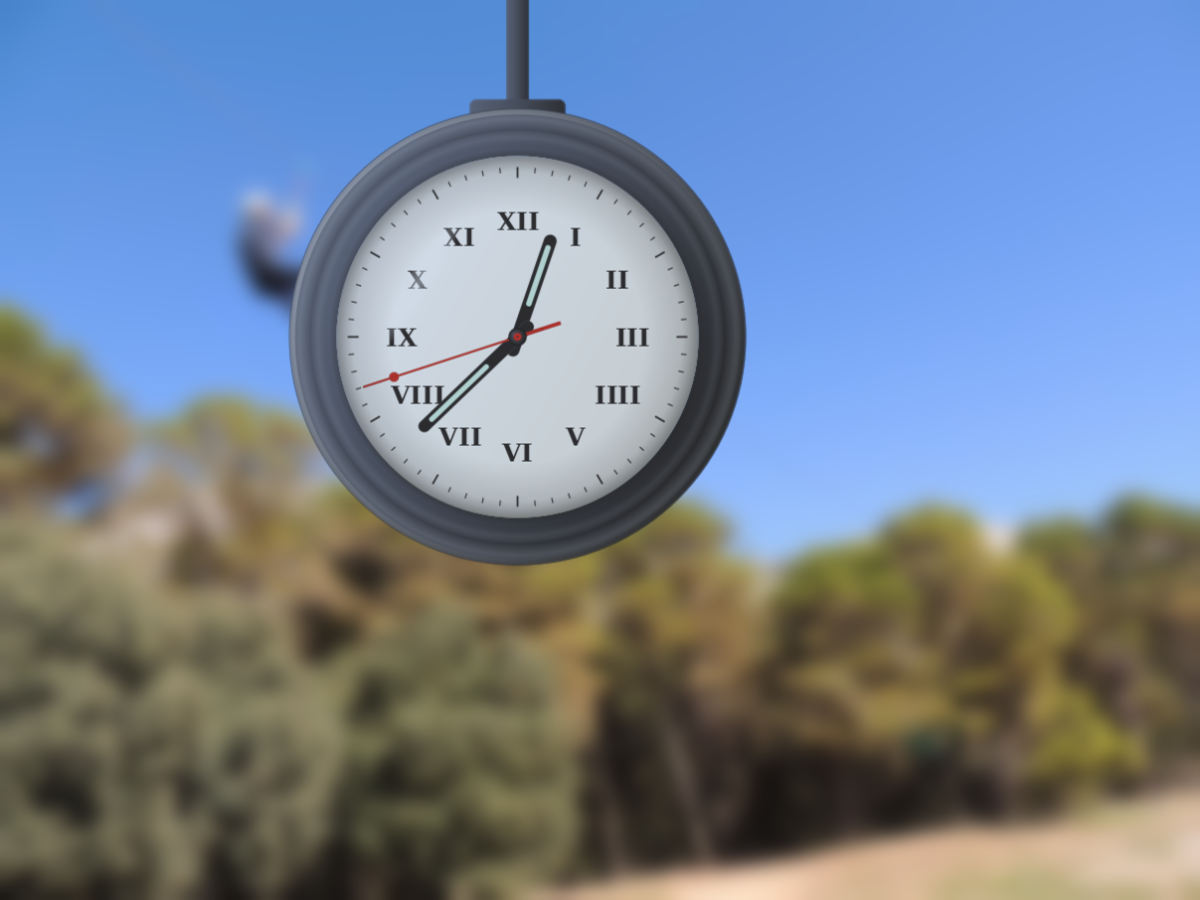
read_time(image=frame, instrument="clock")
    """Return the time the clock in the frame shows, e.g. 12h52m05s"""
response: 12h37m42s
